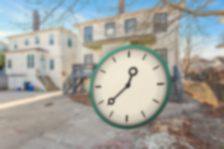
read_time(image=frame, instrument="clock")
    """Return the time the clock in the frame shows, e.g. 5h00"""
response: 12h38
